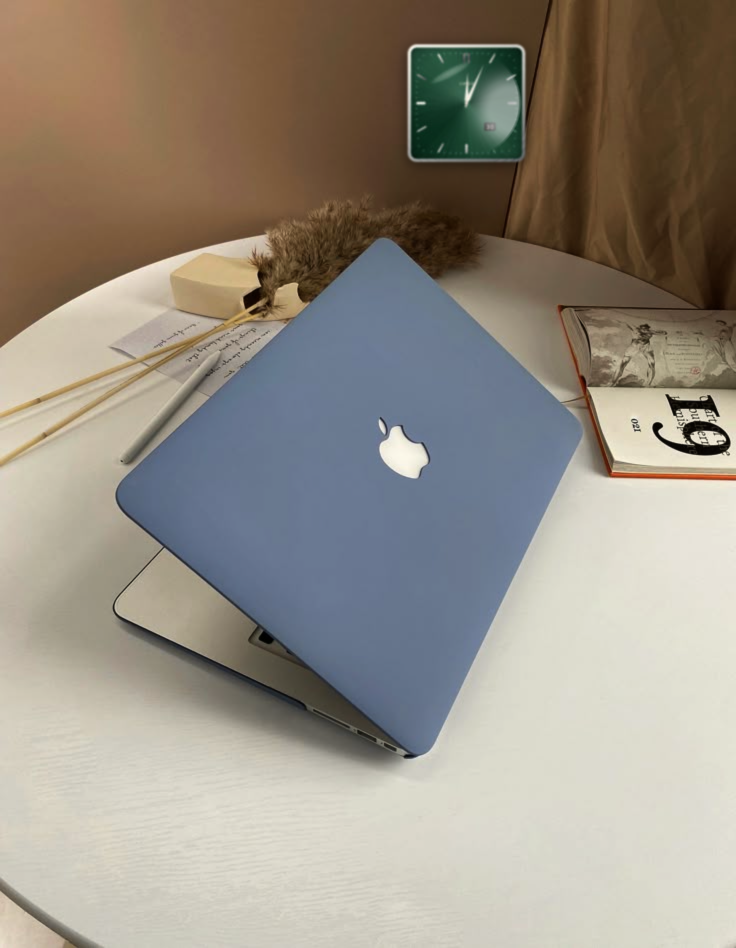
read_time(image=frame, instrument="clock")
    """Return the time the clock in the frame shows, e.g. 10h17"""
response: 12h04
